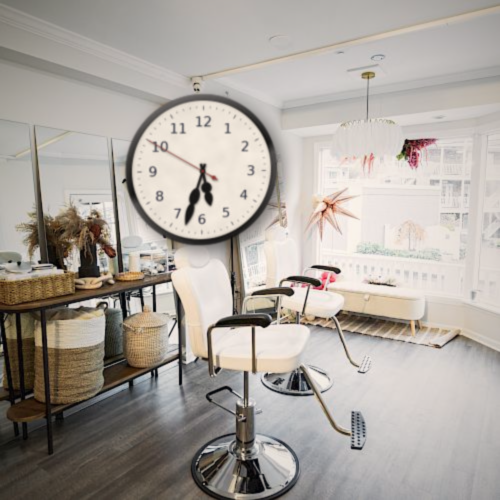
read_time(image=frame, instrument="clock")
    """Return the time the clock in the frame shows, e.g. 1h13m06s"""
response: 5h32m50s
